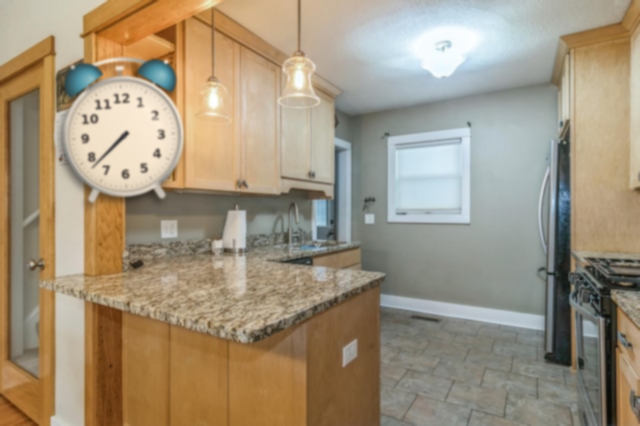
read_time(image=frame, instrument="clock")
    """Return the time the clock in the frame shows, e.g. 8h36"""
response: 7h38
